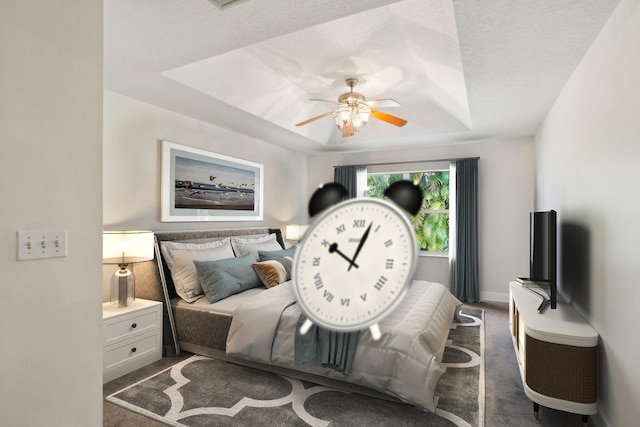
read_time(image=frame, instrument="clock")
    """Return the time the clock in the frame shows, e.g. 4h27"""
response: 10h03
